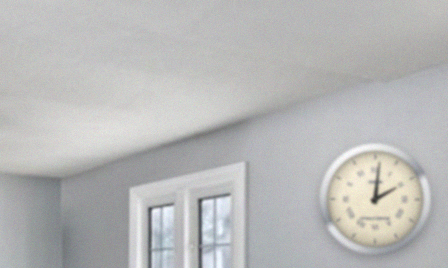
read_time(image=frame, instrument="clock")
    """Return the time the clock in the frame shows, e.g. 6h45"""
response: 2h01
